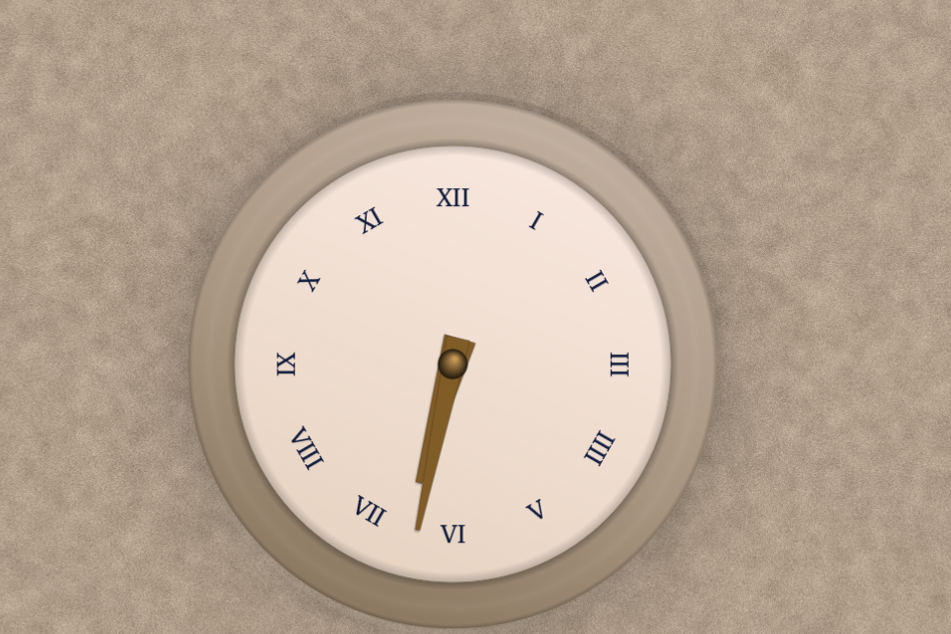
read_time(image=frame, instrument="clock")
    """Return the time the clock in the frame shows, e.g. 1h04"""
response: 6h32
